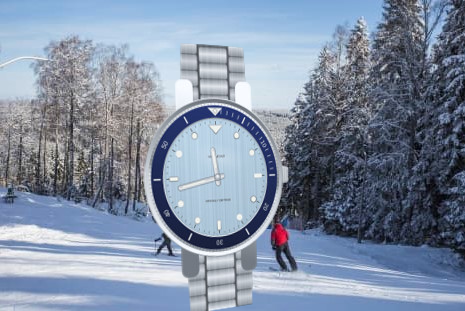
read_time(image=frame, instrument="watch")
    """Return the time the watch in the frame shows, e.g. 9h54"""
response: 11h43
